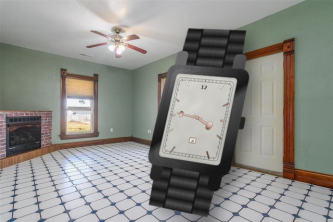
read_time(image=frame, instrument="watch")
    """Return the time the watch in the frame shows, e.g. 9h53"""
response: 3h46
